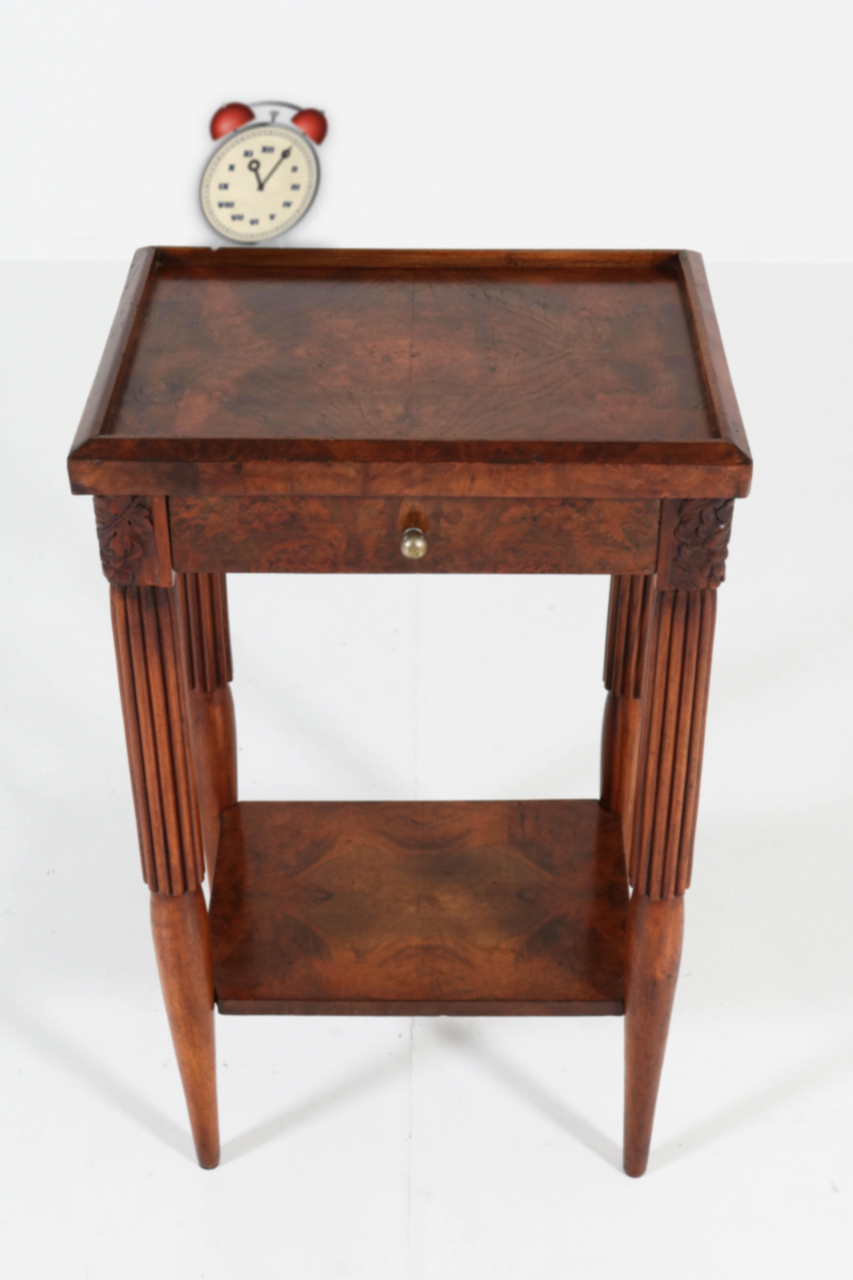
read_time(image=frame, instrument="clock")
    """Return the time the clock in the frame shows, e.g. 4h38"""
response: 11h05
